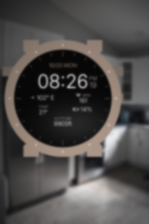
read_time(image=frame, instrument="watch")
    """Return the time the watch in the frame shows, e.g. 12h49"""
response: 8h26
